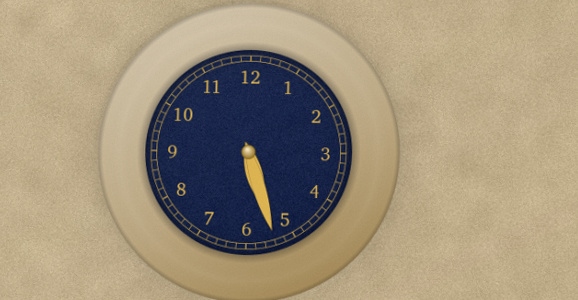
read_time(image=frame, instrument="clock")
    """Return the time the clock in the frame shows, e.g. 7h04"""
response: 5h27
